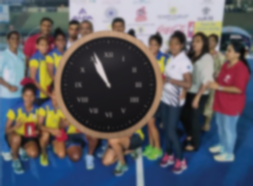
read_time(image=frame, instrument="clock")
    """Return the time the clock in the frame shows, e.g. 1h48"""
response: 10h56
